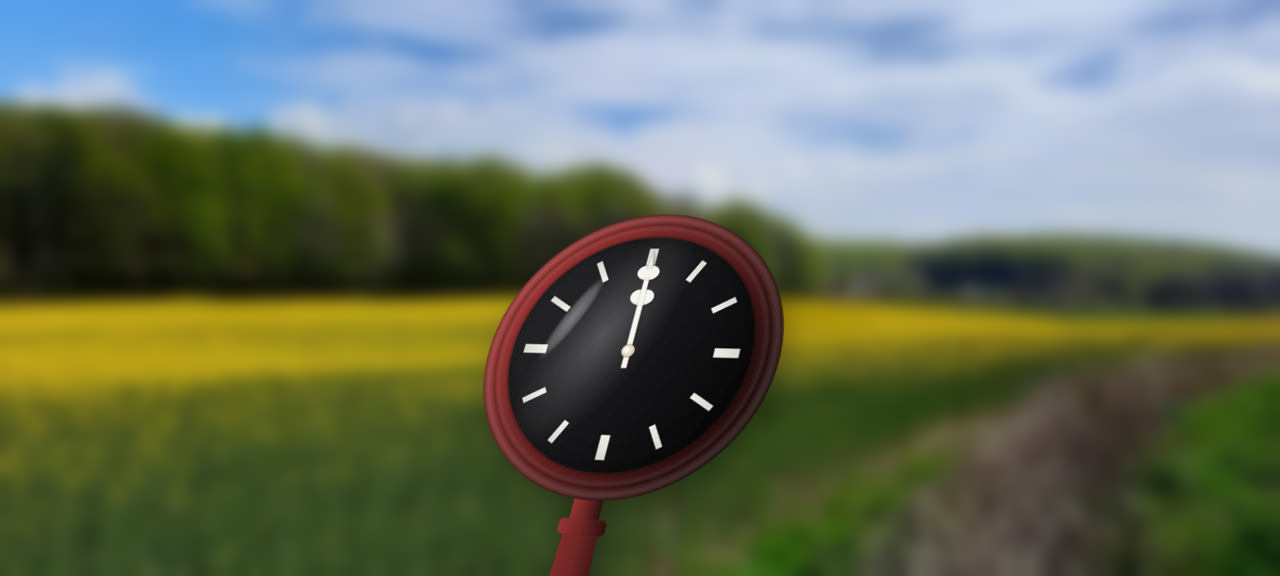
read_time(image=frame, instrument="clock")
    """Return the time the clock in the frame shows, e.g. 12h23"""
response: 12h00
